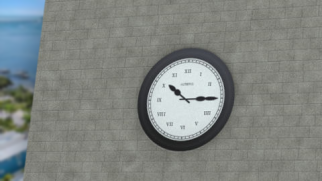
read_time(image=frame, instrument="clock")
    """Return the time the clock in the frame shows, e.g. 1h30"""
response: 10h15
